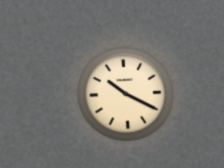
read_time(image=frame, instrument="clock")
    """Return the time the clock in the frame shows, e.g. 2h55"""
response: 10h20
